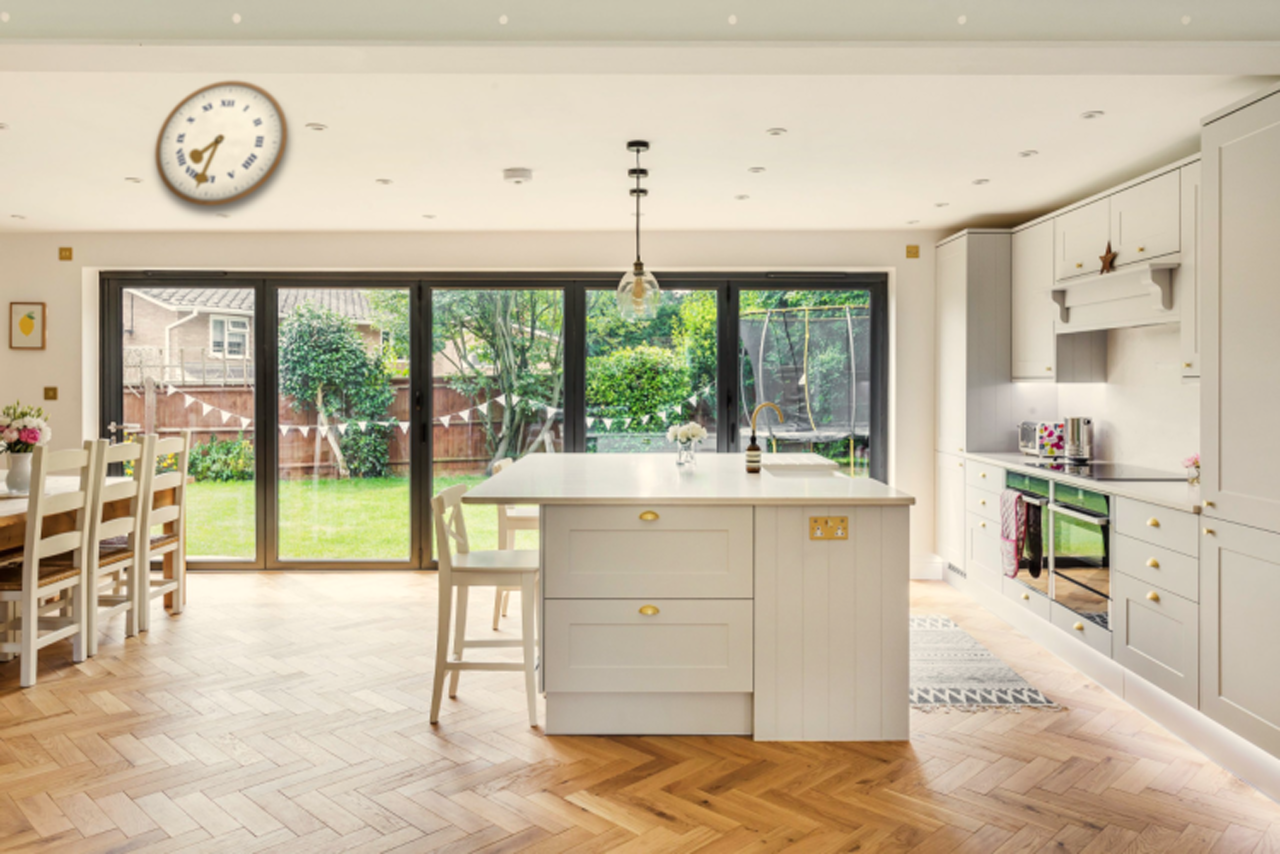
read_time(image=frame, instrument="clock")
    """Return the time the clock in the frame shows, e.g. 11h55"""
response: 7h32
